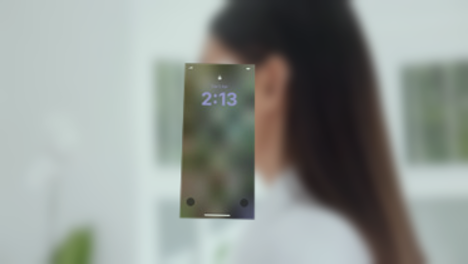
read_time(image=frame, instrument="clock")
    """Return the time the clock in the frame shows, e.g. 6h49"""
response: 2h13
